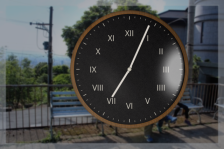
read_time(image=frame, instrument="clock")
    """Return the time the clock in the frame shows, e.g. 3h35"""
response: 7h04
